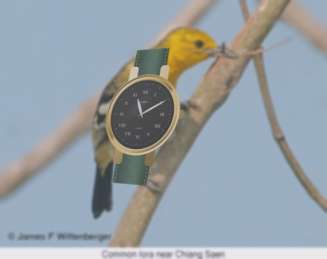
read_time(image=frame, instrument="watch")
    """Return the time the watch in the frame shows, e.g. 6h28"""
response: 11h10
